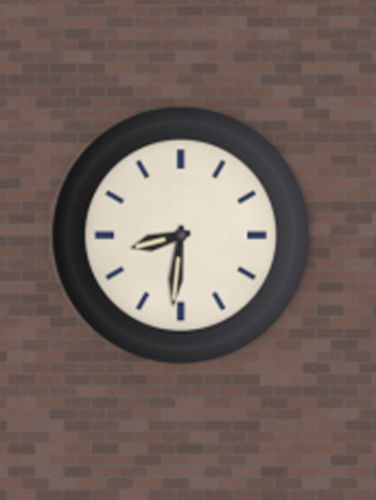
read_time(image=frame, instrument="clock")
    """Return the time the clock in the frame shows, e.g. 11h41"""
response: 8h31
